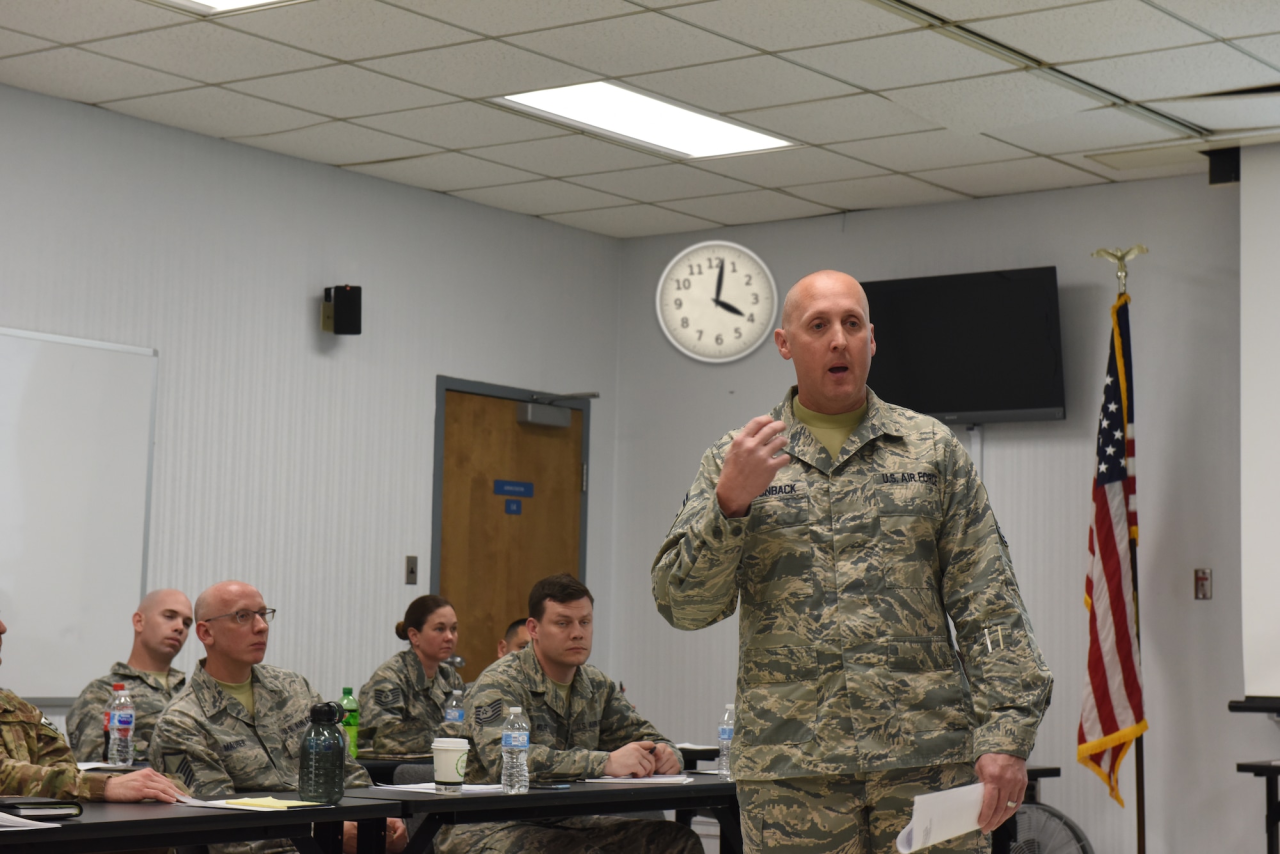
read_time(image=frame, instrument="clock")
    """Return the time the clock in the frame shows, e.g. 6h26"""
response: 4h02
